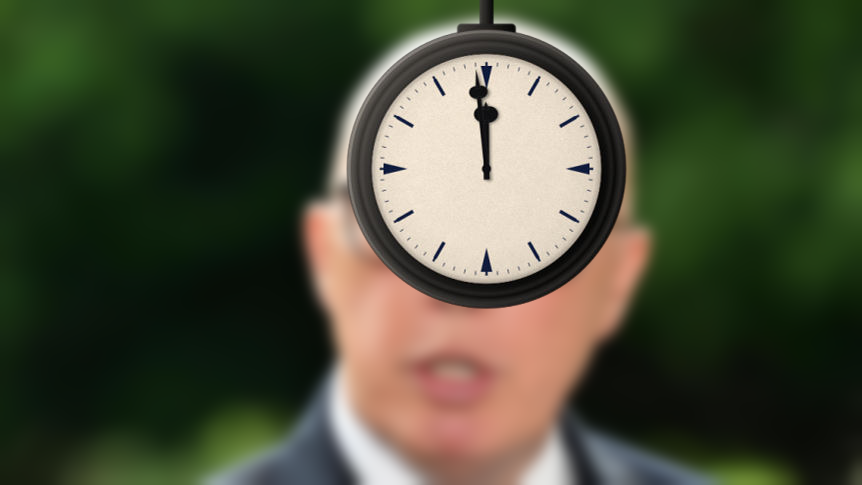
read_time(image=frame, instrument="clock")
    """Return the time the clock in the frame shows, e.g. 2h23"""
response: 11h59
